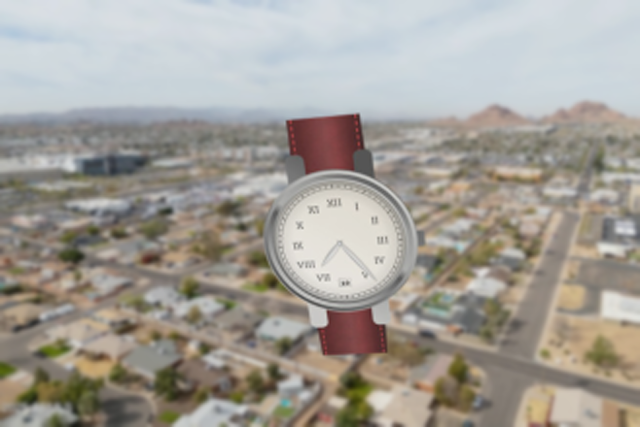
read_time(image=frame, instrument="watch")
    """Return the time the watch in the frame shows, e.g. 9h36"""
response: 7h24
